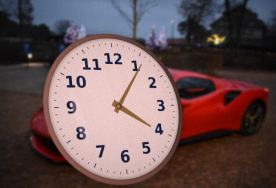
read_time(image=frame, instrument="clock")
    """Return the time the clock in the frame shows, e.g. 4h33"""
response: 4h06
